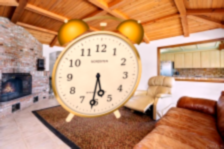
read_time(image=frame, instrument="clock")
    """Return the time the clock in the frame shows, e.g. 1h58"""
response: 5h31
